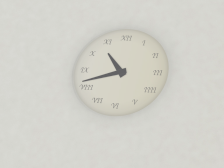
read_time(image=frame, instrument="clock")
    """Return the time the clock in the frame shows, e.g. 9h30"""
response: 10h42
